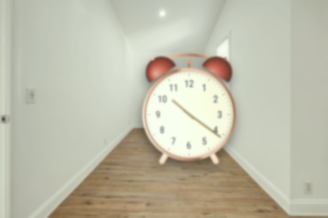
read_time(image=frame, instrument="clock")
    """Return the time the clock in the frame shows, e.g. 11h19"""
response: 10h21
